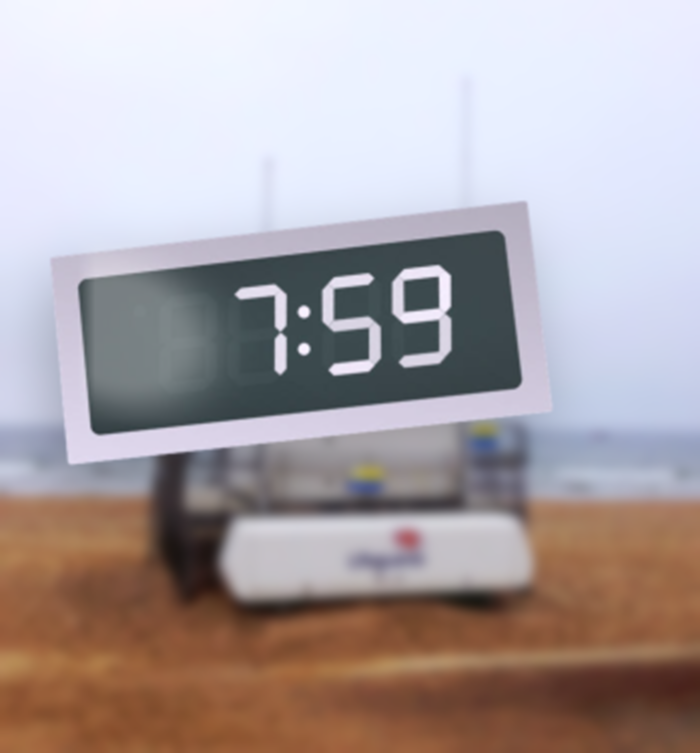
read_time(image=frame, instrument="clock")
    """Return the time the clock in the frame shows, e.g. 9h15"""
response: 7h59
